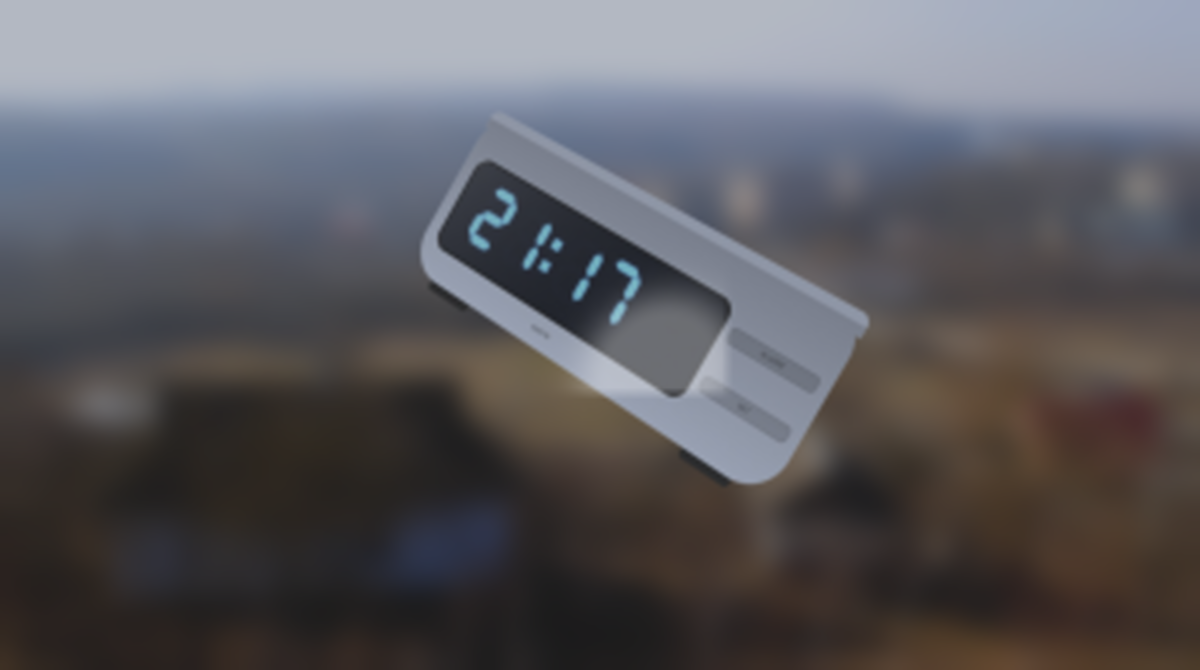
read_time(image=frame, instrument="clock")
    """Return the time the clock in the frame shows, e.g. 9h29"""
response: 21h17
